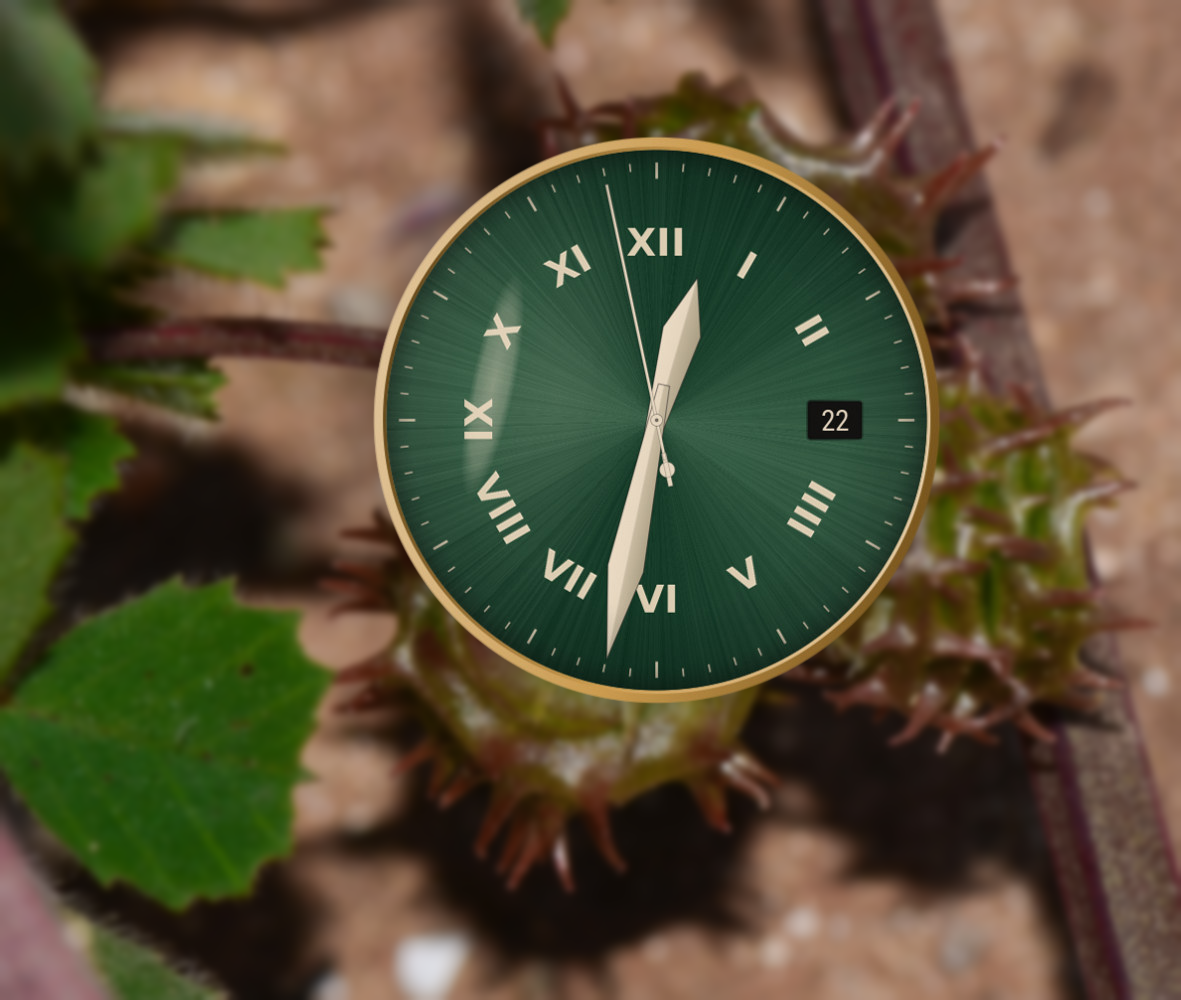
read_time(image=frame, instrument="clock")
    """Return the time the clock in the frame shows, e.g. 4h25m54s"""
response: 12h31m58s
